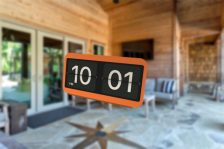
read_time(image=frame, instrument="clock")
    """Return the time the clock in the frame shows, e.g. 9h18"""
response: 10h01
